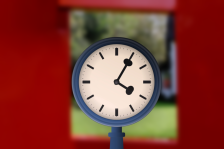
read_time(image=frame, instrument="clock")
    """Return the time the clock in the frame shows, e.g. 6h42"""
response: 4h05
